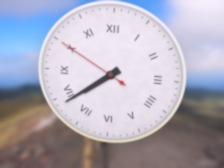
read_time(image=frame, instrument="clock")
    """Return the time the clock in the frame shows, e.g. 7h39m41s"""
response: 7h38m50s
